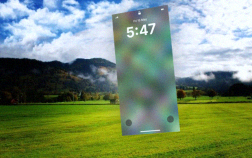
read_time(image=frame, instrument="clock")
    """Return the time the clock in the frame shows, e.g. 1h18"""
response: 5h47
